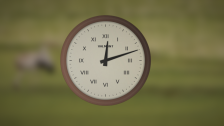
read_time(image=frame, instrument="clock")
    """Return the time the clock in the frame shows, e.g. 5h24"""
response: 12h12
